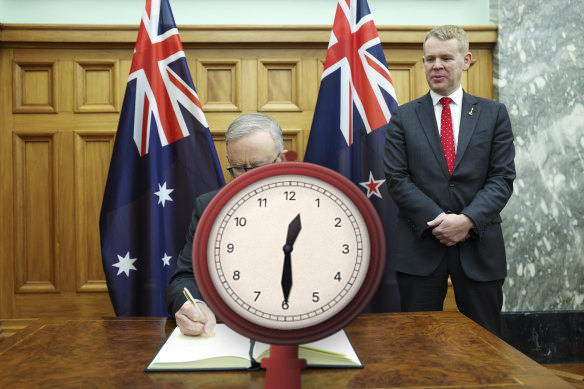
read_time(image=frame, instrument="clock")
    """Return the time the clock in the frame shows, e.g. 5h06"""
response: 12h30
